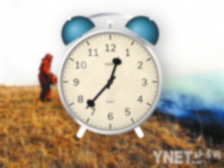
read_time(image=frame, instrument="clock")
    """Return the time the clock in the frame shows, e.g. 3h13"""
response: 12h37
